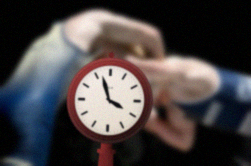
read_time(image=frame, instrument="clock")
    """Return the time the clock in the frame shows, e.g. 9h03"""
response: 3h57
